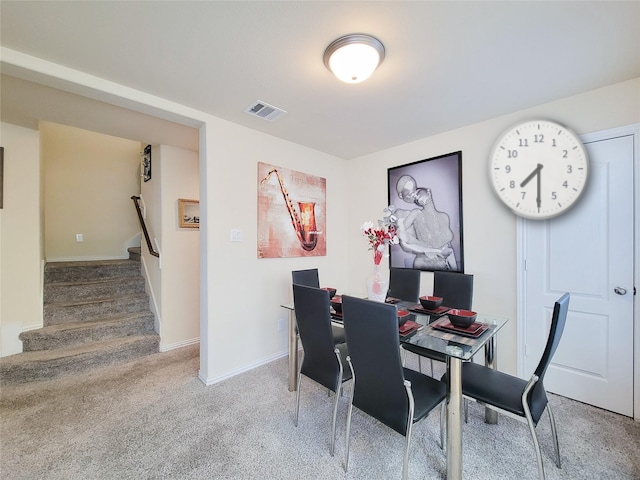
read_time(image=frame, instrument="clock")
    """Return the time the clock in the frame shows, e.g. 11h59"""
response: 7h30
